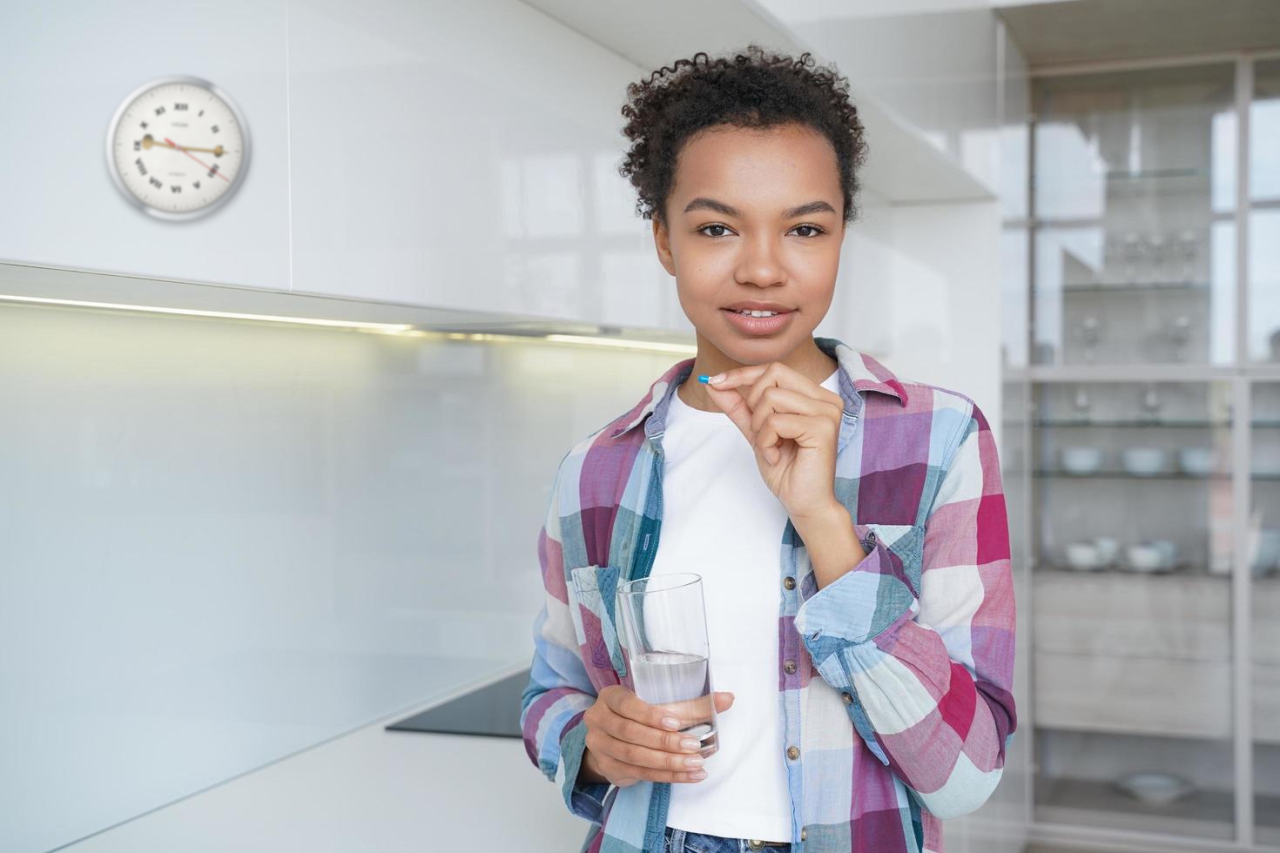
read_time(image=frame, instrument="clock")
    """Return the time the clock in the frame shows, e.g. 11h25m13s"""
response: 9h15m20s
